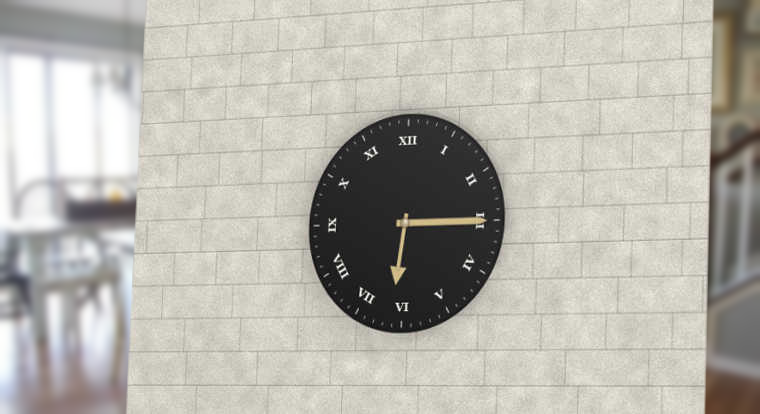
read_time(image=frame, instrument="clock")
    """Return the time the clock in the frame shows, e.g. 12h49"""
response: 6h15
